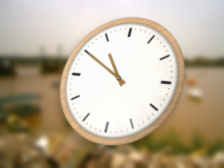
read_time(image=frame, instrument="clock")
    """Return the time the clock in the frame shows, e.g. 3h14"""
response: 10h50
